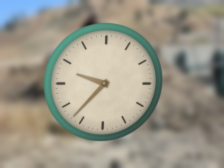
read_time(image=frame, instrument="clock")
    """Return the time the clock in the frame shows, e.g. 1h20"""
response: 9h37
